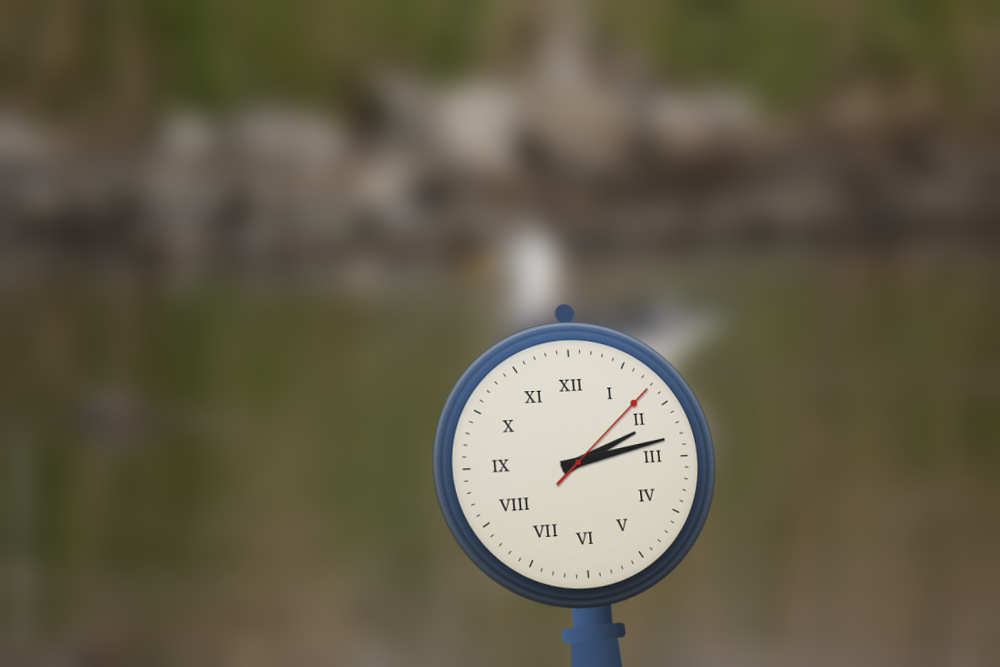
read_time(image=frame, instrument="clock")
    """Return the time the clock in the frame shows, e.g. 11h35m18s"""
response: 2h13m08s
